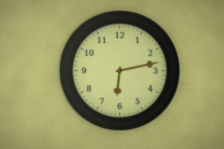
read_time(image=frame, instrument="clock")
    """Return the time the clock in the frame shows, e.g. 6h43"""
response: 6h13
